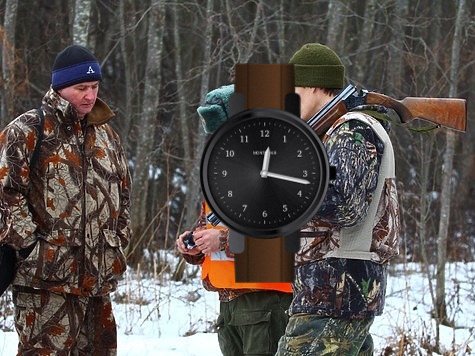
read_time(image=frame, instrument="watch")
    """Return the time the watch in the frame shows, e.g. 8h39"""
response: 12h17
